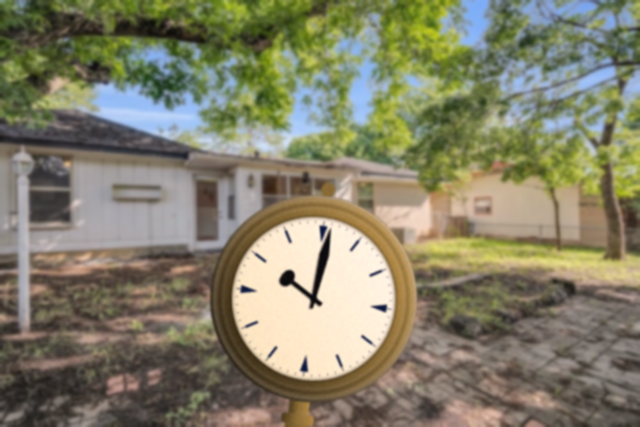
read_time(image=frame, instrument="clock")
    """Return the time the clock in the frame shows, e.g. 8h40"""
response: 10h01
